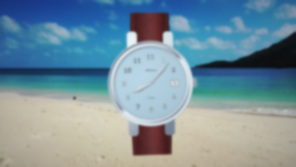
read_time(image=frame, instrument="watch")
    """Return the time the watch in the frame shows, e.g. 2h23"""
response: 8h07
